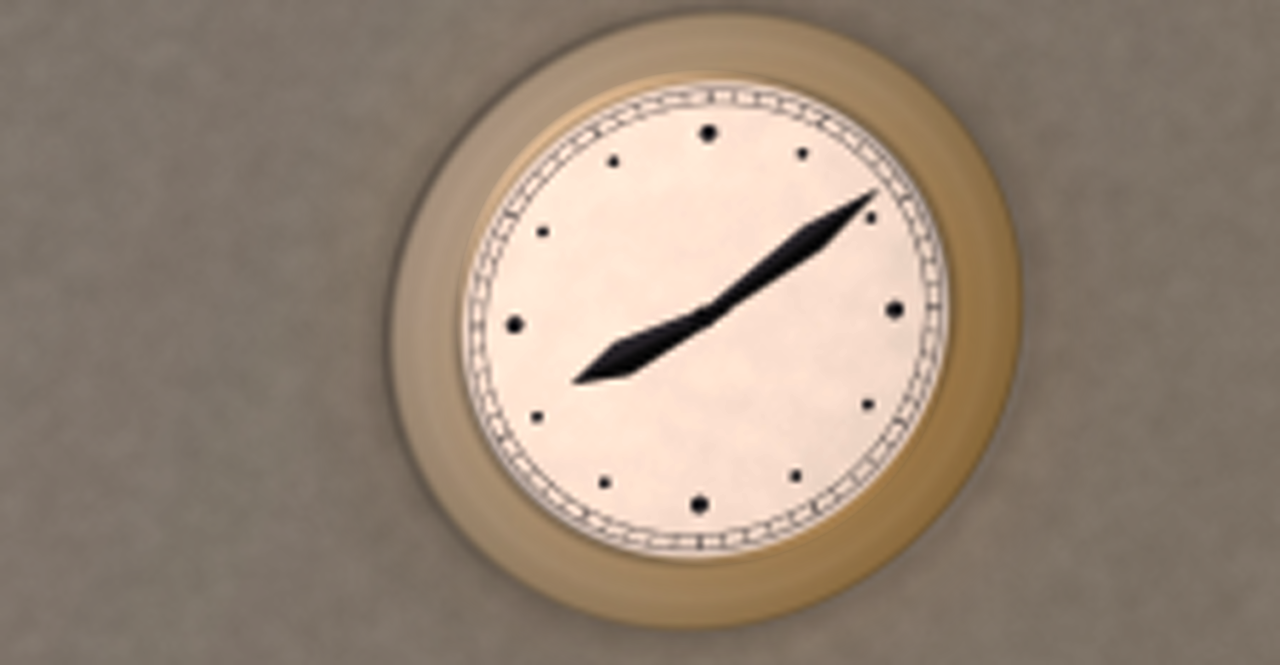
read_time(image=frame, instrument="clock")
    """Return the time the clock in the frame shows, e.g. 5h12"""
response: 8h09
